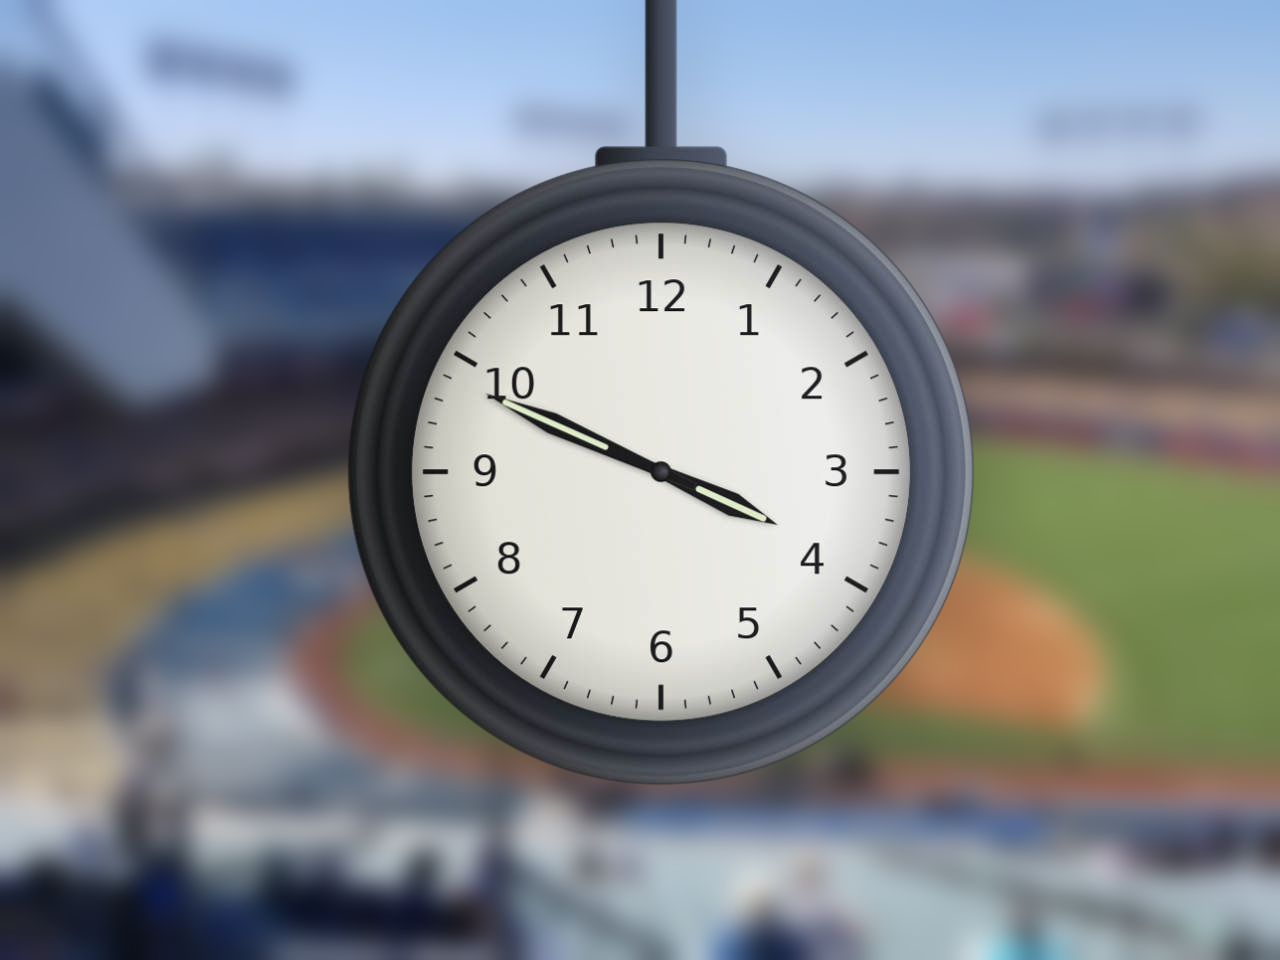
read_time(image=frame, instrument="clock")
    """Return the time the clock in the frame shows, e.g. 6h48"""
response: 3h49
